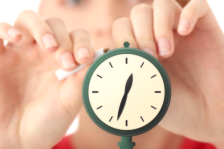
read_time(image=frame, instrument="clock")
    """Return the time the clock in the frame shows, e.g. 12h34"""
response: 12h33
